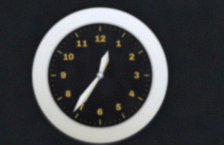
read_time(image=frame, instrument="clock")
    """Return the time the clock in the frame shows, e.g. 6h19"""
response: 12h36
